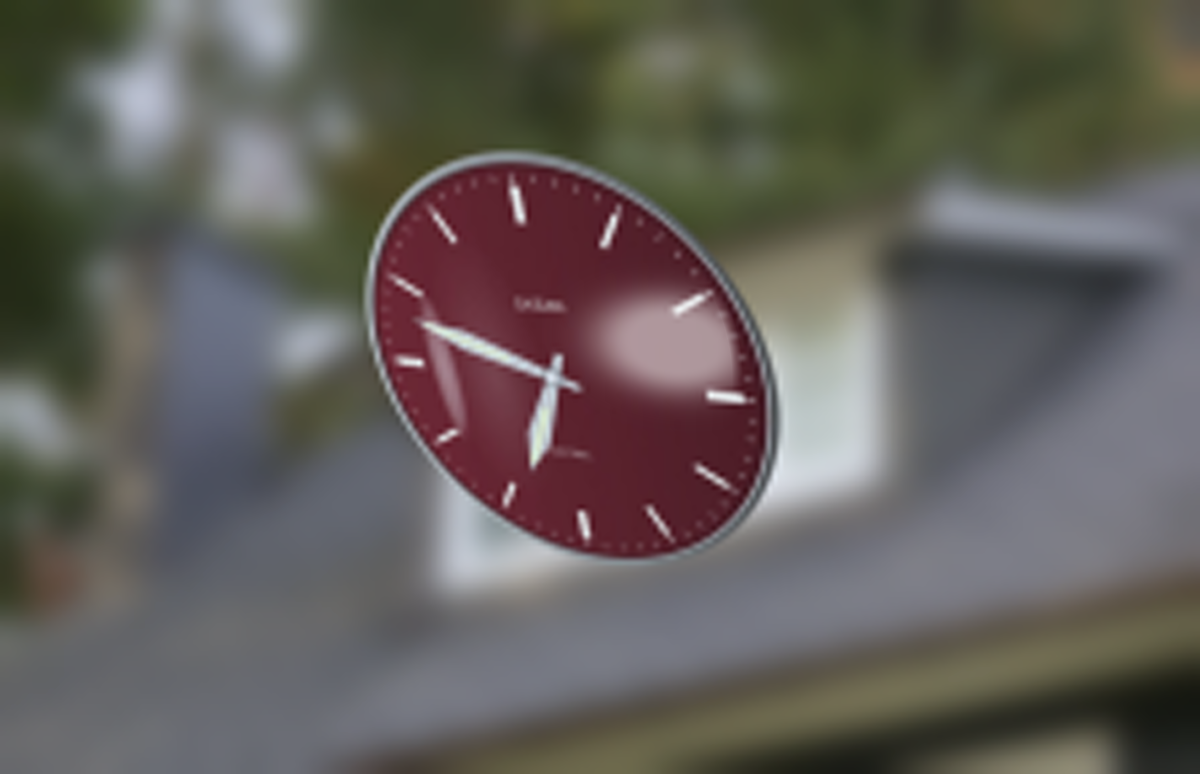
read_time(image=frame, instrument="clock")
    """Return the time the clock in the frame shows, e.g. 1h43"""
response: 6h48
